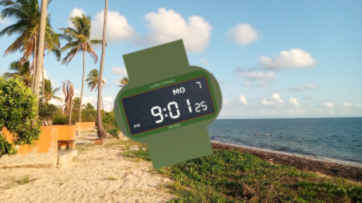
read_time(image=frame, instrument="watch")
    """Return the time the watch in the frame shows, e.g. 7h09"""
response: 9h01
